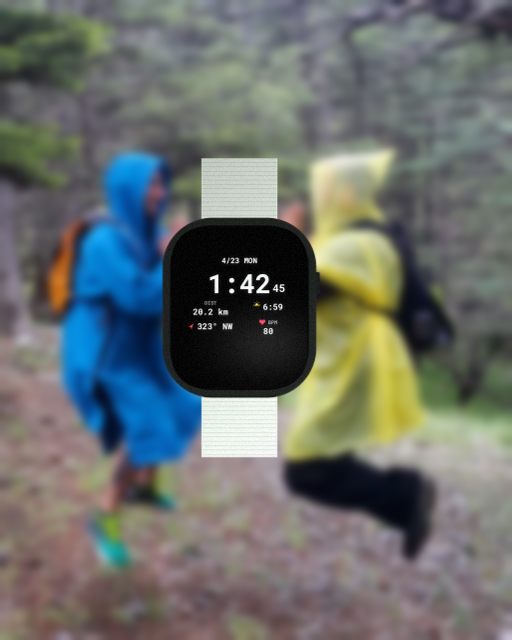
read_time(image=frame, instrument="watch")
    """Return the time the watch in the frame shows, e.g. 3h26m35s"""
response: 1h42m45s
